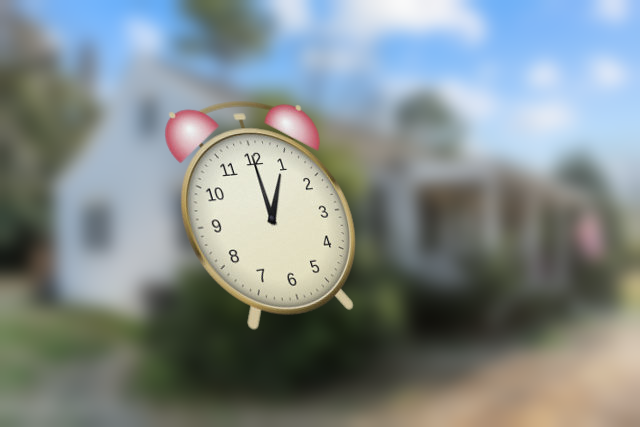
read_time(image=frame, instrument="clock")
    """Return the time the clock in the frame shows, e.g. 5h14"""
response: 1h00
